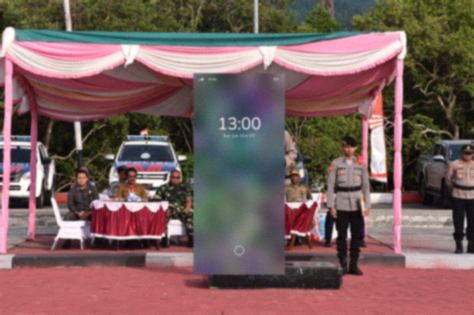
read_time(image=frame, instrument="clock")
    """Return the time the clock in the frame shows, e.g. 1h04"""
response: 13h00
